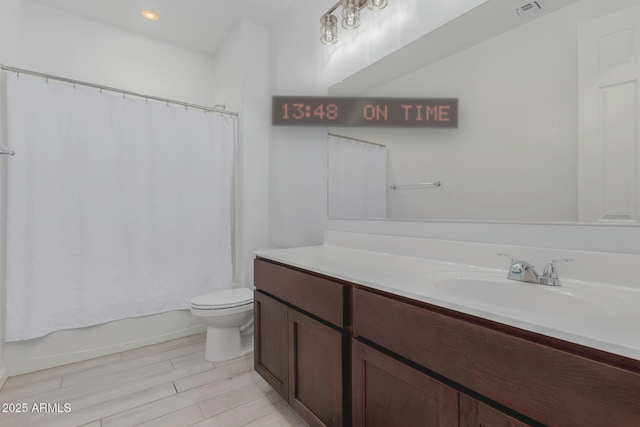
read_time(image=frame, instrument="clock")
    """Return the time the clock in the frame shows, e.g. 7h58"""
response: 13h48
